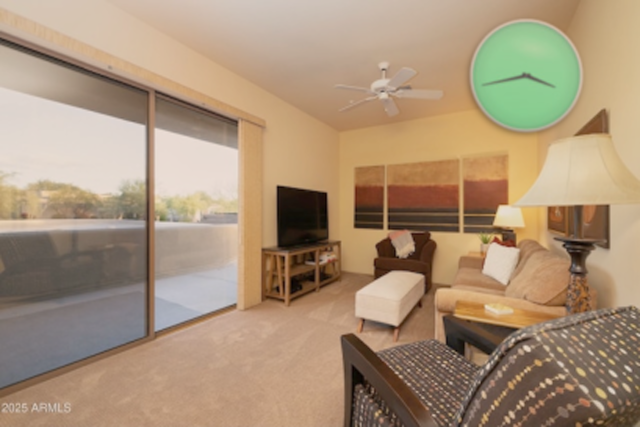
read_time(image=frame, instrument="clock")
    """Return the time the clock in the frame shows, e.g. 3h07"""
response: 3h43
